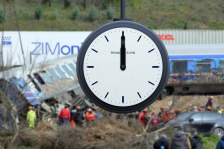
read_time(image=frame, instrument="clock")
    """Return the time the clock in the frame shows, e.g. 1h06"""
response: 12h00
